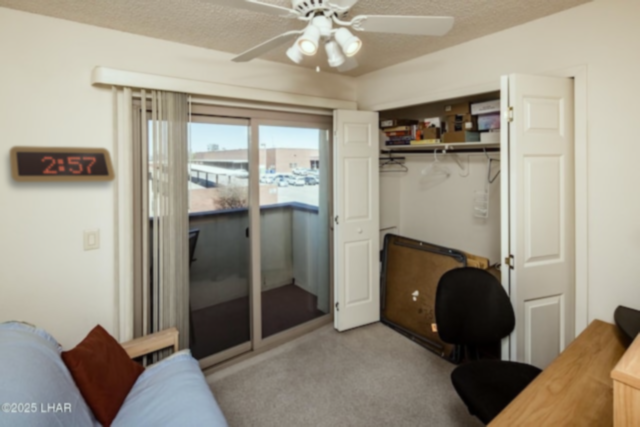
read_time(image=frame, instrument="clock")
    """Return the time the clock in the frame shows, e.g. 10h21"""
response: 2h57
